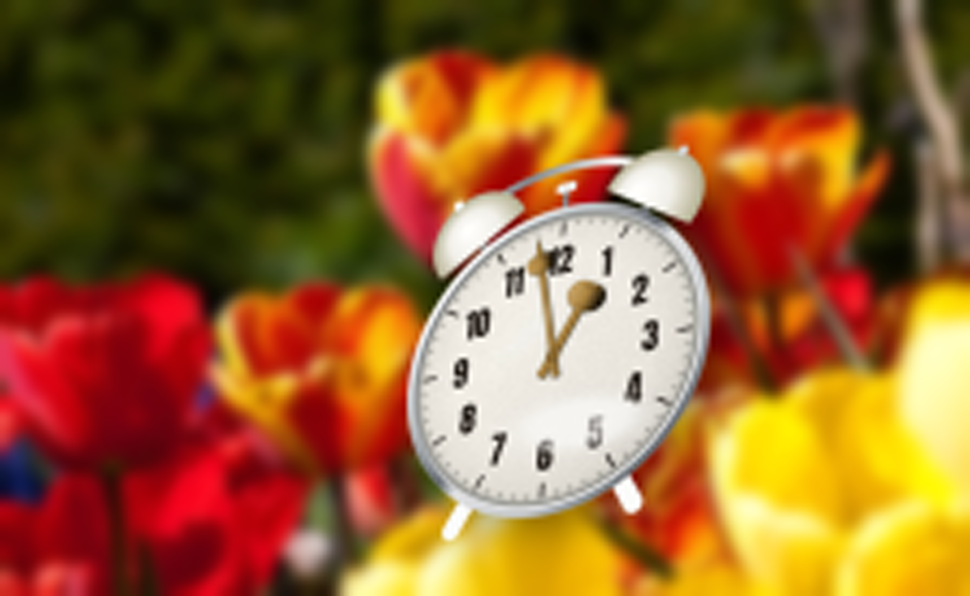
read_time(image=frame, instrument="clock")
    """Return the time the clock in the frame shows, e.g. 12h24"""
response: 12h58
